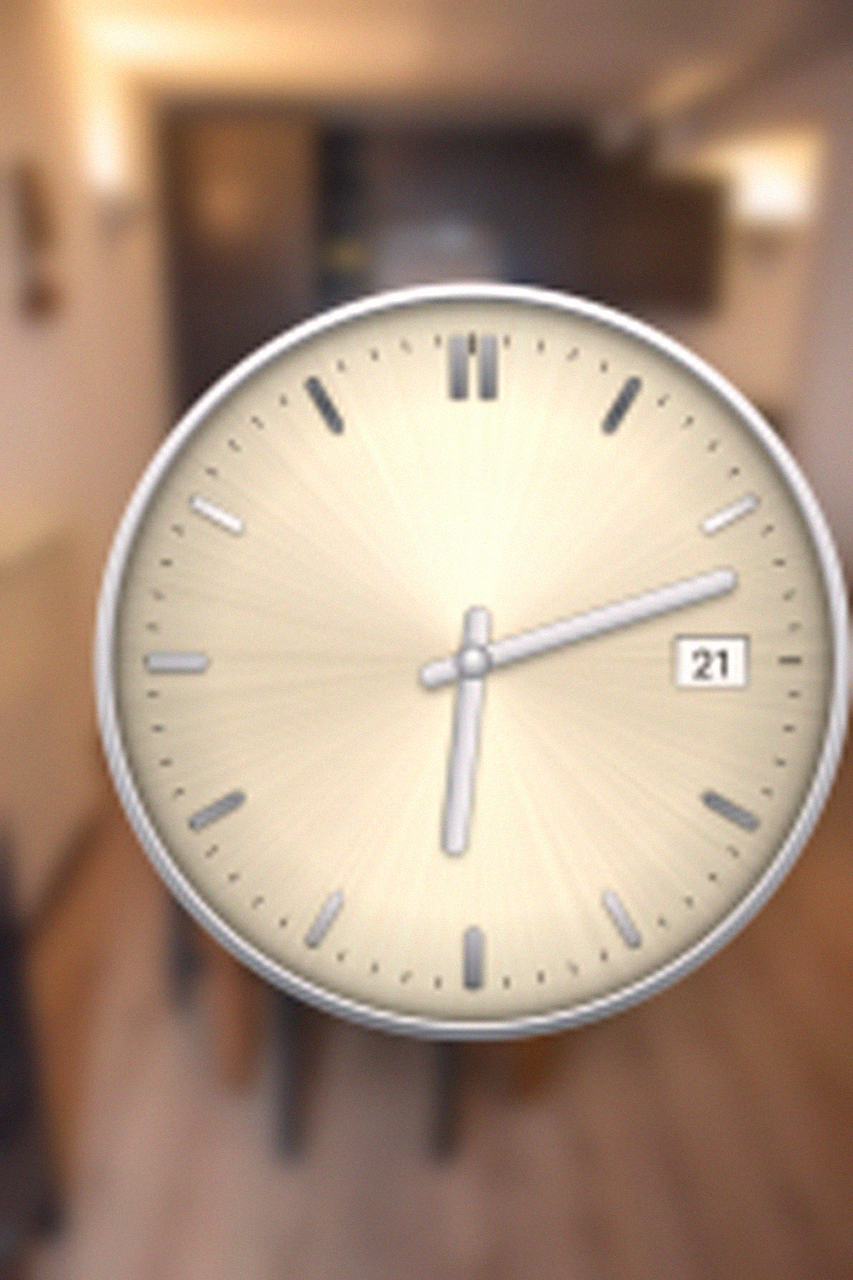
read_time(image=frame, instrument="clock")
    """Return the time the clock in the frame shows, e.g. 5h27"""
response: 6h12
